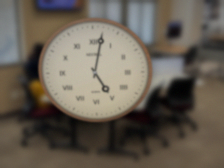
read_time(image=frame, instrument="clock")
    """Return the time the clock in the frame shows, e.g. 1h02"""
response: 5h02
